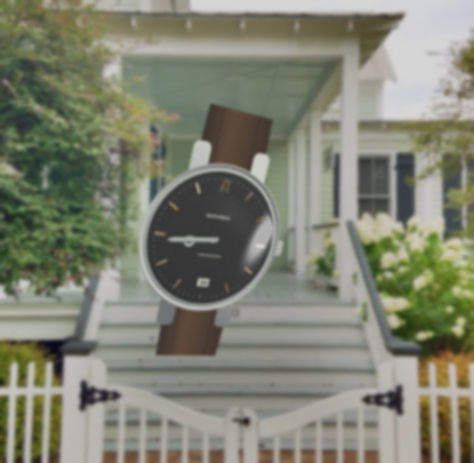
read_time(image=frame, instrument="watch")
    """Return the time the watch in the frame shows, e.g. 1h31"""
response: 8h44
